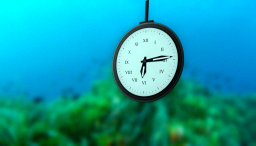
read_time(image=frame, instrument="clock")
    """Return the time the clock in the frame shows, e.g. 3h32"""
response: 6h14
